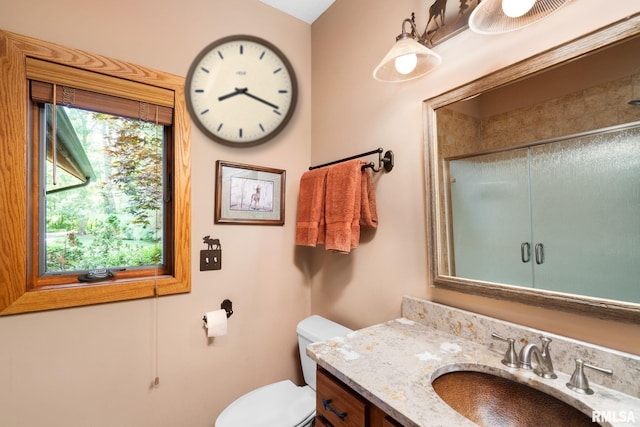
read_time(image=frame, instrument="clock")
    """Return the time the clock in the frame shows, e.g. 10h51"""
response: 8h19
